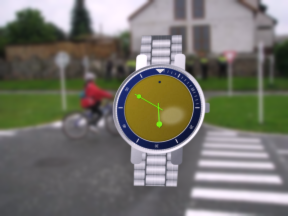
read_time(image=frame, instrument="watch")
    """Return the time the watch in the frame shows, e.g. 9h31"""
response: 5h50
